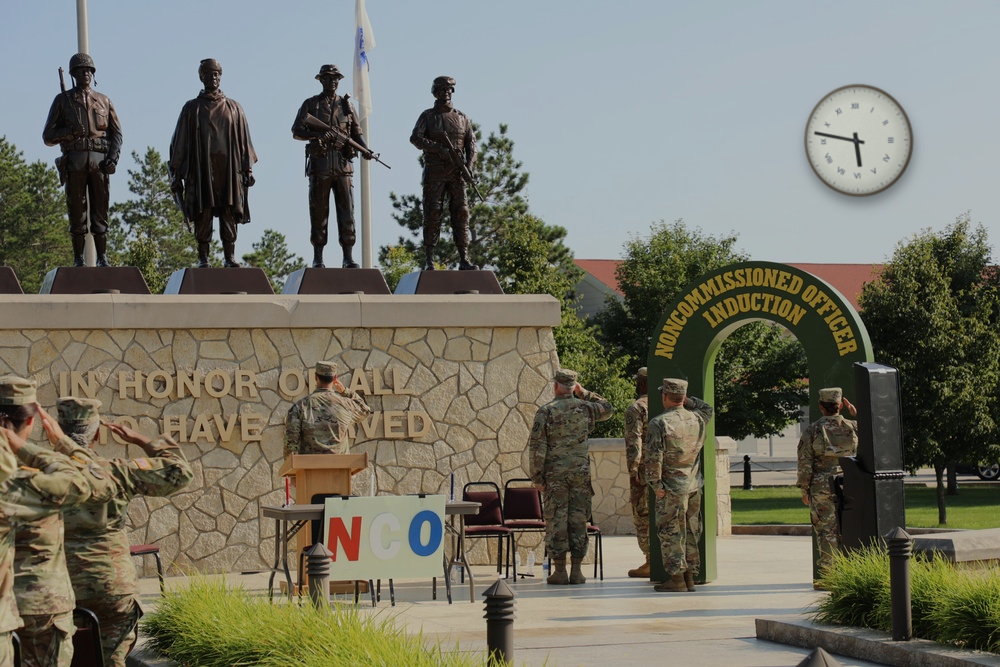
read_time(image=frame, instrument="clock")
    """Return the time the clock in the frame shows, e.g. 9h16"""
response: 5h47
